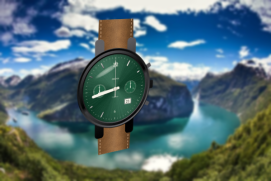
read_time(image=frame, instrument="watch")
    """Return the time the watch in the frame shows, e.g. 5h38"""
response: 8h43
